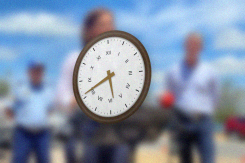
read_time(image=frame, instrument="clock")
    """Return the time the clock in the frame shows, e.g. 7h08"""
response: 5h41
